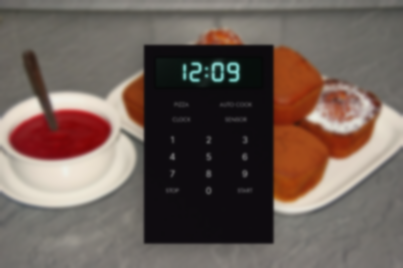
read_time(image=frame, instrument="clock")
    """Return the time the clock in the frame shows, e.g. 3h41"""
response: 12h09
